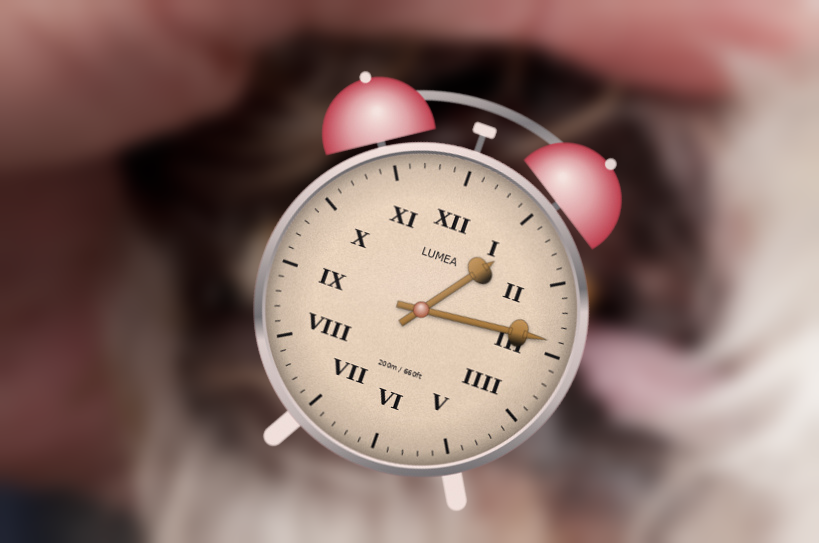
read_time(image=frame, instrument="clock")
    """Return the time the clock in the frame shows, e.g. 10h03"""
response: 1h14
